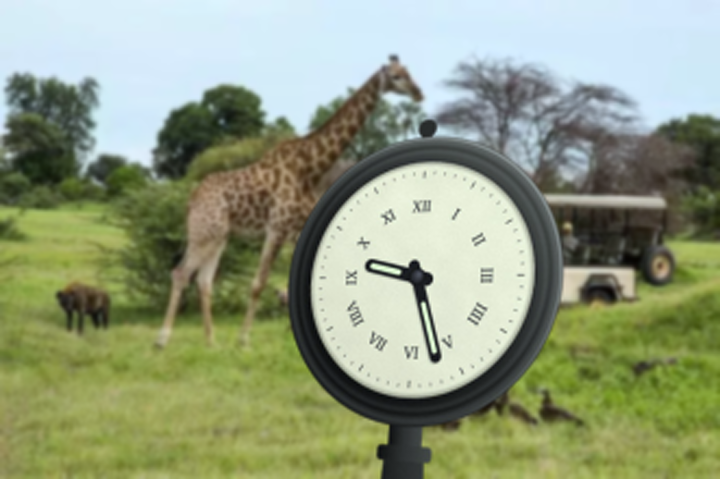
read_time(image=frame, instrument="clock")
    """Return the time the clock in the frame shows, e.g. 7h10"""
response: 9h27
